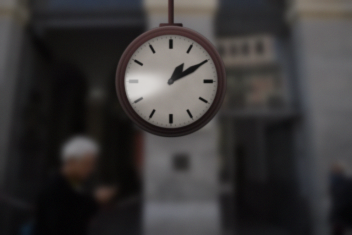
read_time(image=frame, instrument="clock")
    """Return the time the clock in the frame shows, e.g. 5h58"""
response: 1h10
